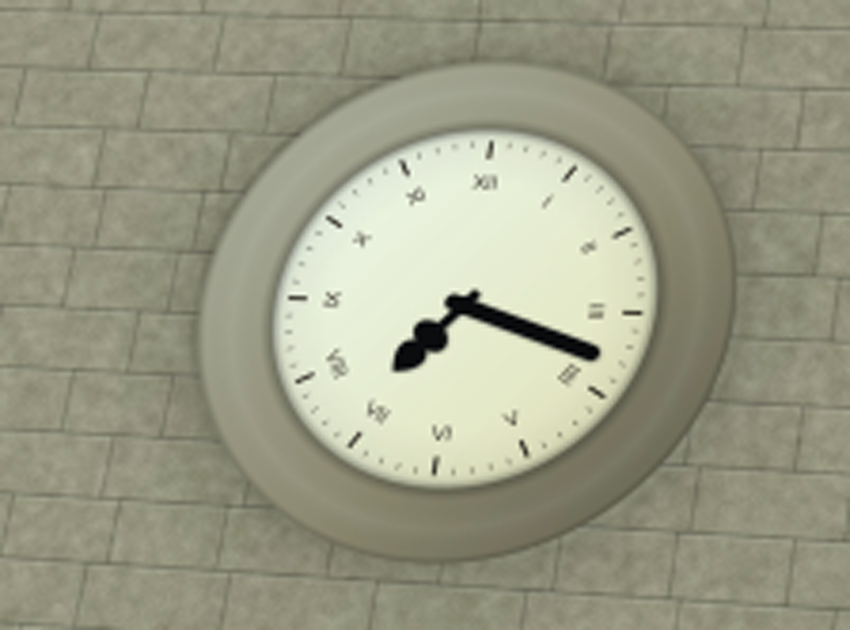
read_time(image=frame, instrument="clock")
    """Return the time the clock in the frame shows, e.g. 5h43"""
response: 7h18
